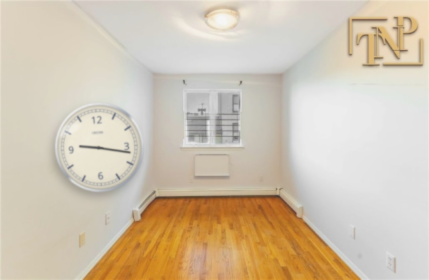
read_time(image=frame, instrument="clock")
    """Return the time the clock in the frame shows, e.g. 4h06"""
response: 9h17
